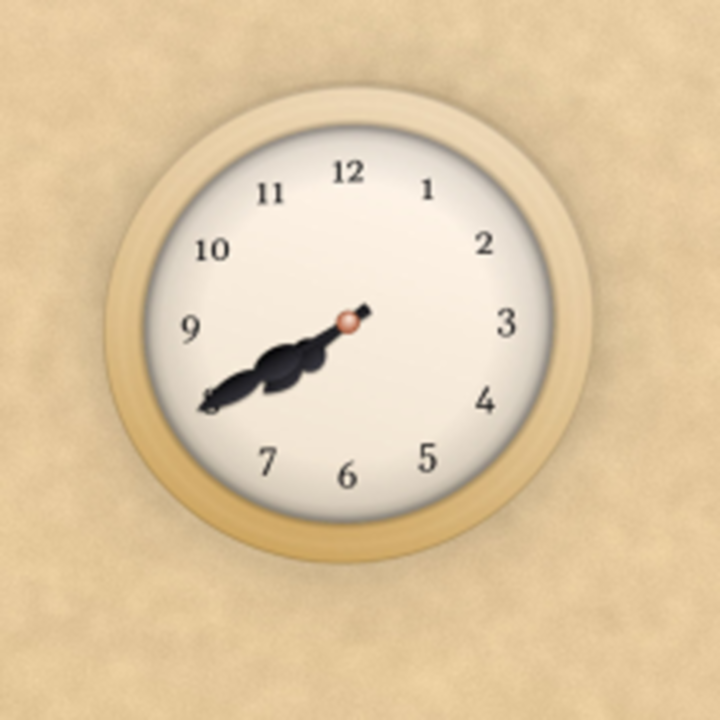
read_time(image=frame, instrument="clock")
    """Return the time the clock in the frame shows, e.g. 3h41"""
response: 7h40
